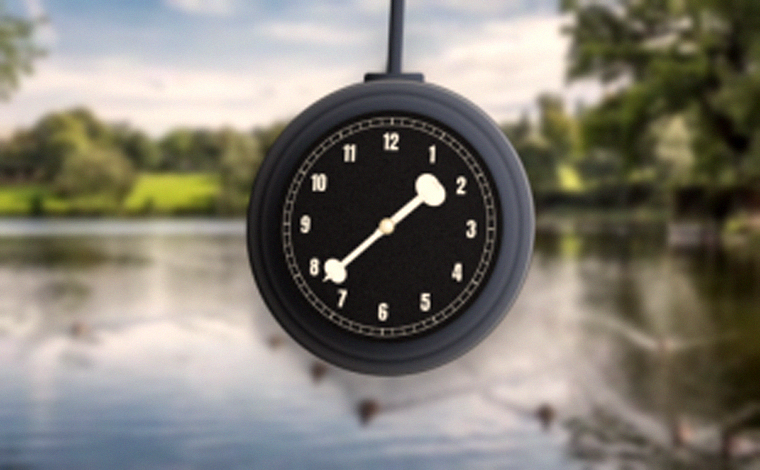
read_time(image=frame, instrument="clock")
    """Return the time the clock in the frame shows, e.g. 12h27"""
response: 1h38
